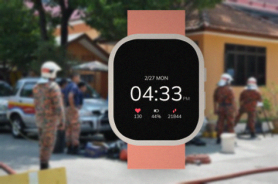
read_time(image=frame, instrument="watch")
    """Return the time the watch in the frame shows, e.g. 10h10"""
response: 4h33
